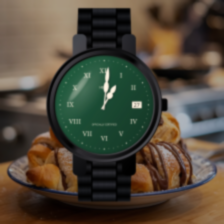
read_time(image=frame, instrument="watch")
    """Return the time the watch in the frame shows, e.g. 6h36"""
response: 1h01
